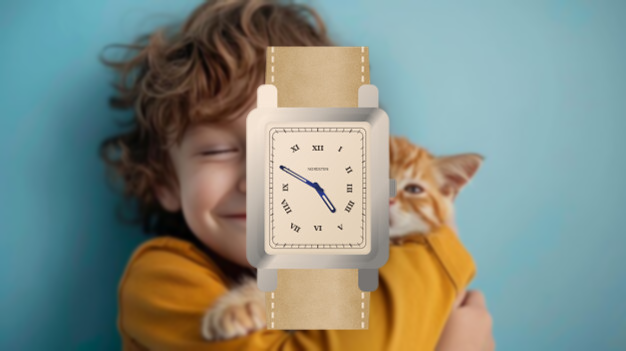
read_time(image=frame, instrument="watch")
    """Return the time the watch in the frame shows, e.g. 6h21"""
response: 4h50
